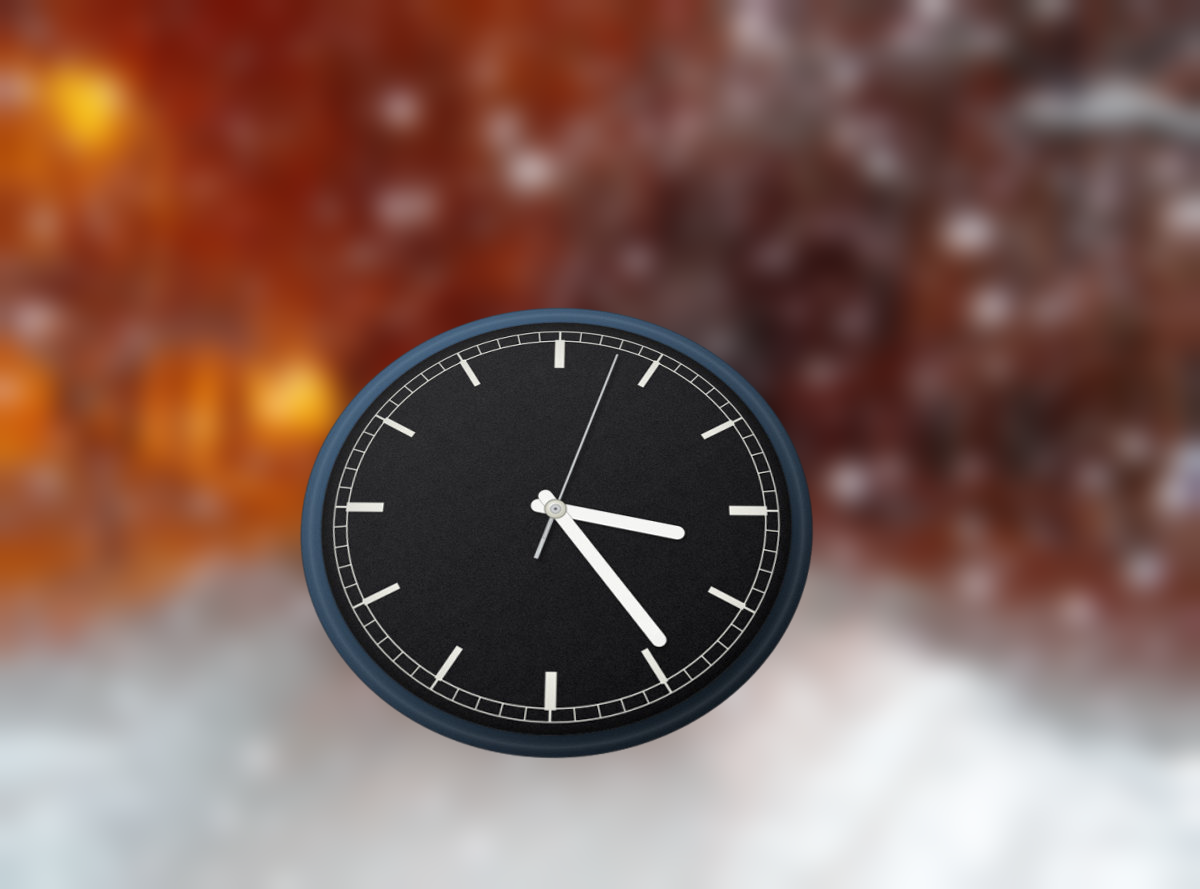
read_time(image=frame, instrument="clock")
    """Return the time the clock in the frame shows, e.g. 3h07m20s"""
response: 3h24m03s
